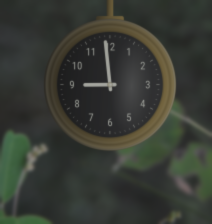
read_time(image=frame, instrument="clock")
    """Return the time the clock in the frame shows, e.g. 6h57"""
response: 8h59
